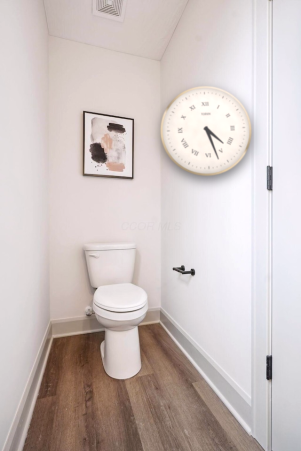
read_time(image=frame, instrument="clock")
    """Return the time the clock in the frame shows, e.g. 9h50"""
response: 4h27
